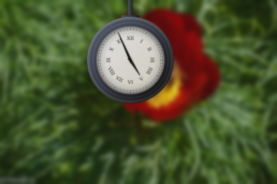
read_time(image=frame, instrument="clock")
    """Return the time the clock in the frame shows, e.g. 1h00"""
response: 4h56
